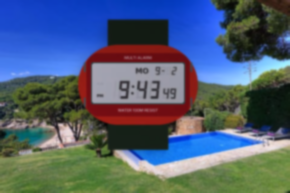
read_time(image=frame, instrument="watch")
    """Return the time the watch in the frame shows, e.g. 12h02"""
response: 9h43
